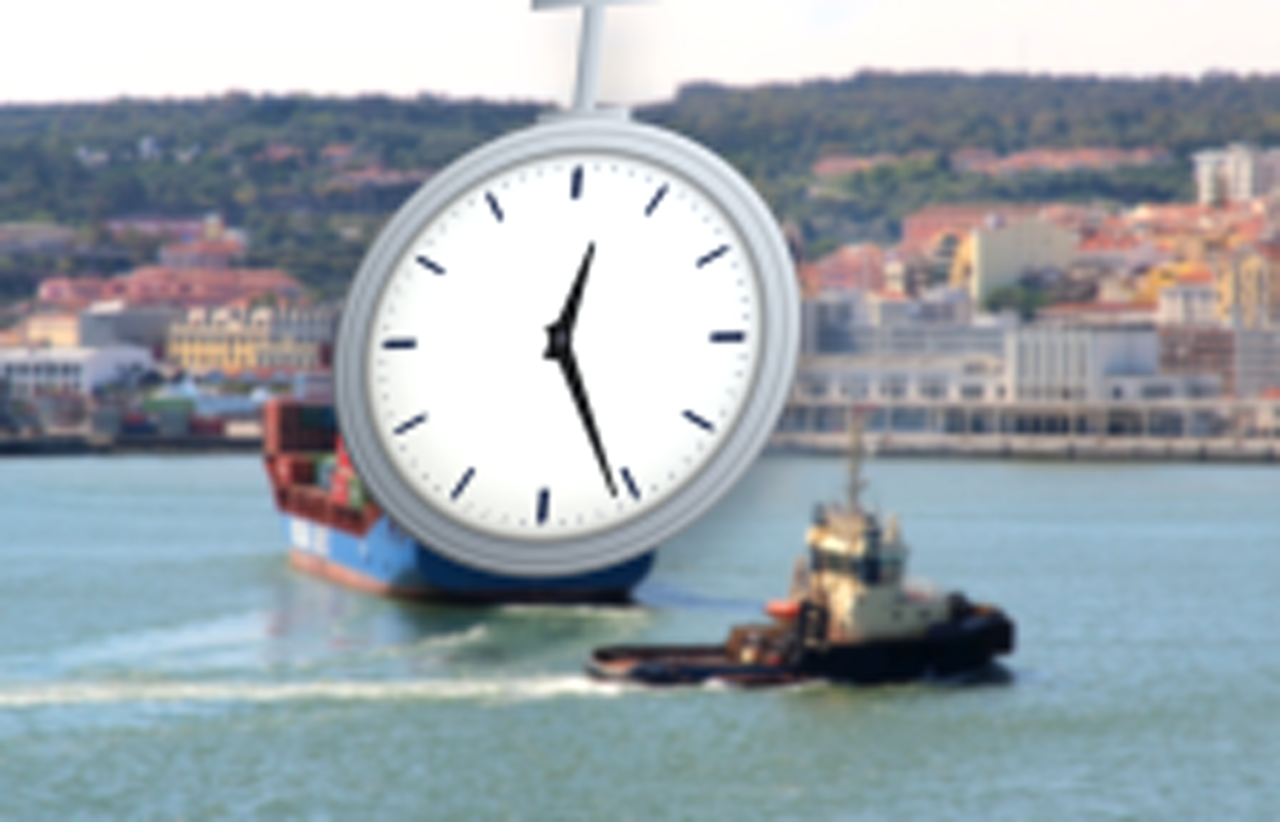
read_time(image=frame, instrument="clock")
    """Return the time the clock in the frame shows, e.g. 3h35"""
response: 12h26
